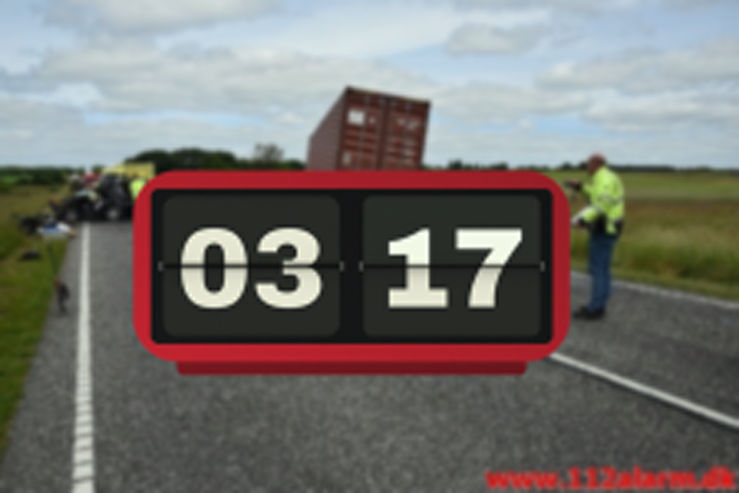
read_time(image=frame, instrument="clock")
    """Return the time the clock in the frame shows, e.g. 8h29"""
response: 3h17
